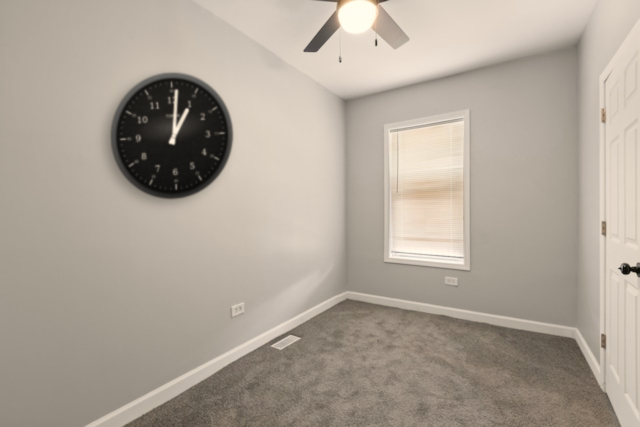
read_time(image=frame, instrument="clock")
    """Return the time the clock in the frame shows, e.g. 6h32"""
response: 1h01
